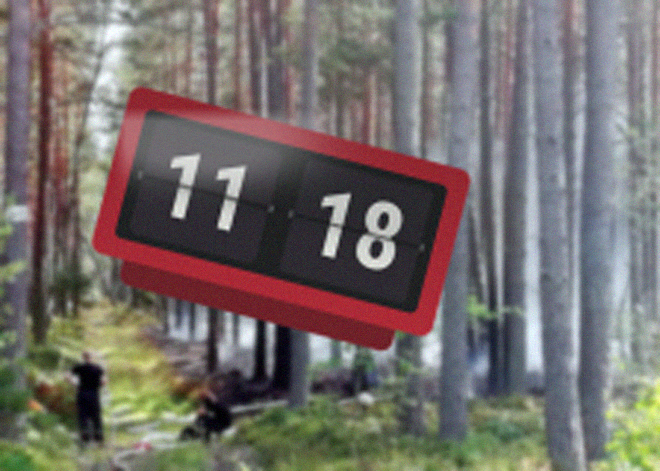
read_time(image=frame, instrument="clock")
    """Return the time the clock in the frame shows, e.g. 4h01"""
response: 11h18
